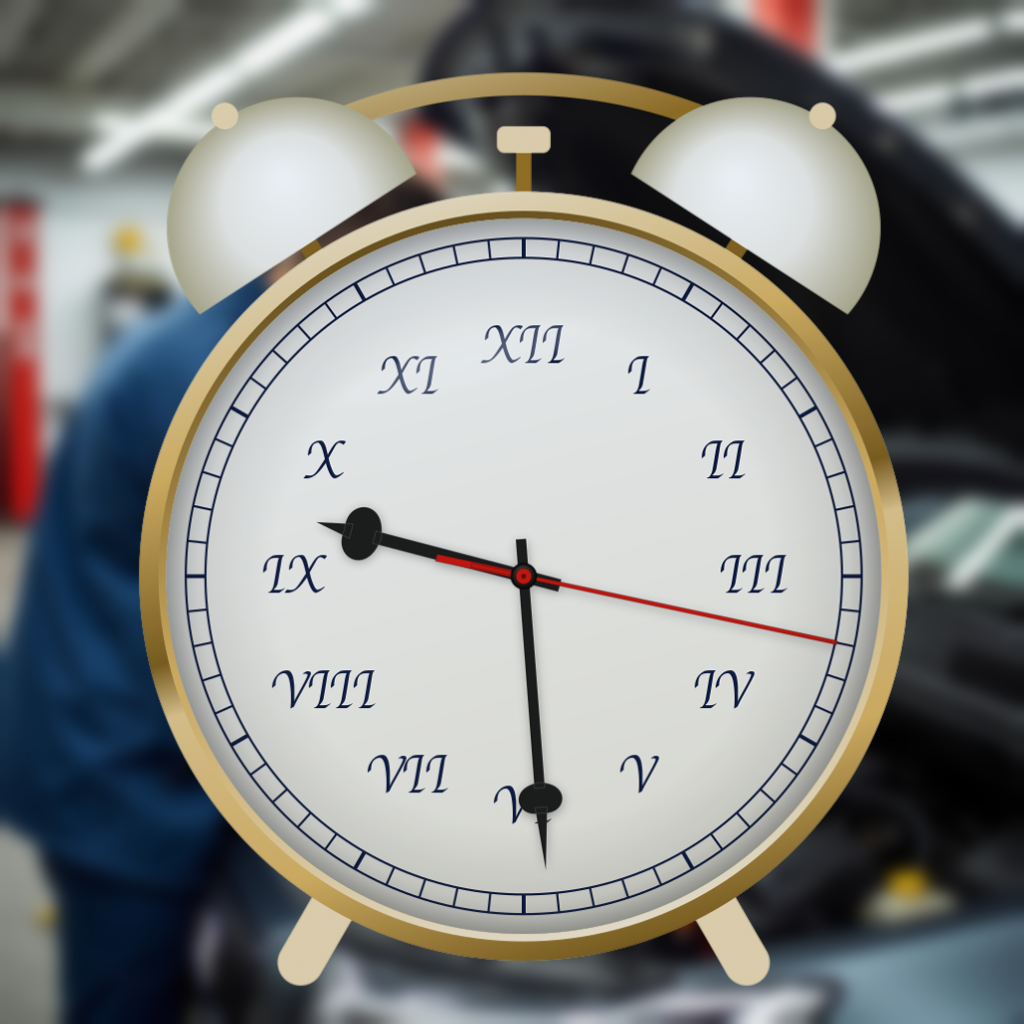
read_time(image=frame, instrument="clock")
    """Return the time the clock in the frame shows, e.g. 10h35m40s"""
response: 9h29m17s
